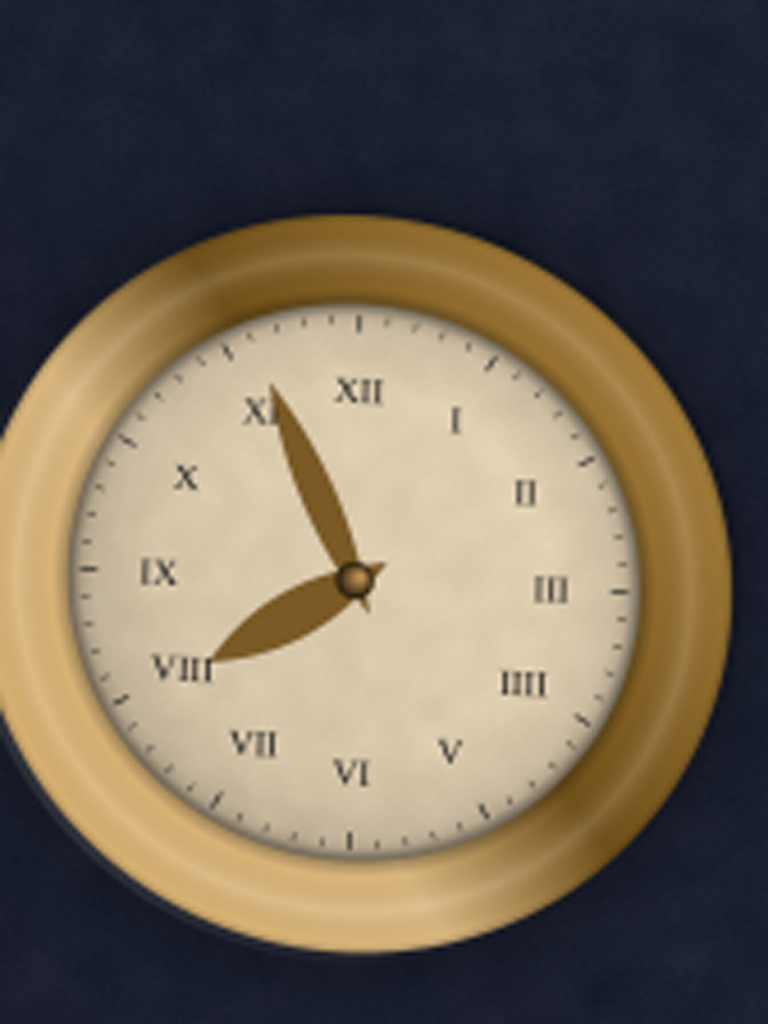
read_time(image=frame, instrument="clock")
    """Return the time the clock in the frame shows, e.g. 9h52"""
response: 7h56
